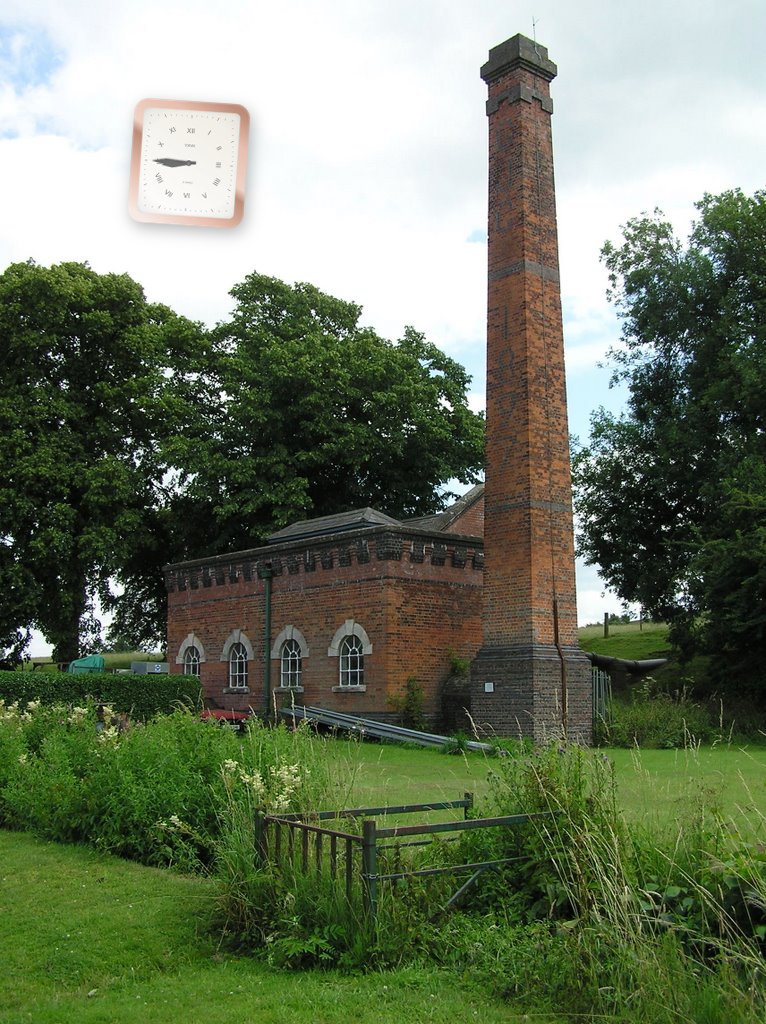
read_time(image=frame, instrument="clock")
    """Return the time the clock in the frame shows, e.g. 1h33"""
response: 8h45
